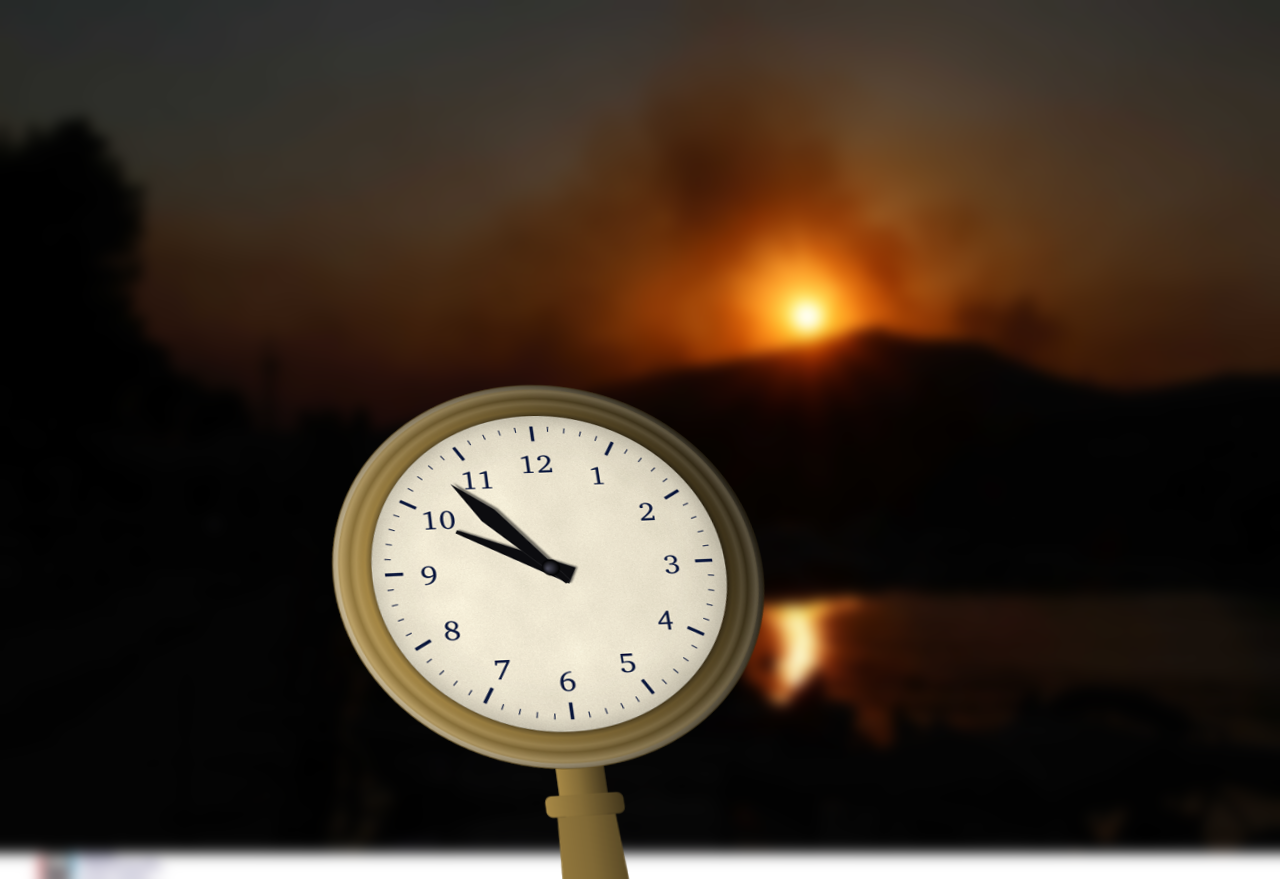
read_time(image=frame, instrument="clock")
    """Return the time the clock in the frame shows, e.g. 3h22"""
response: 9h53
